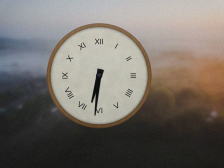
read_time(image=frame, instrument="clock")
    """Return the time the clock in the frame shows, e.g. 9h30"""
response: 6h31
